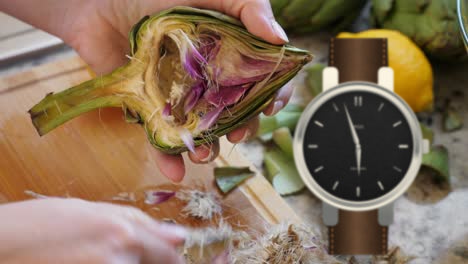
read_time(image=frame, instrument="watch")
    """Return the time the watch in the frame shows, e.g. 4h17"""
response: 5h57
